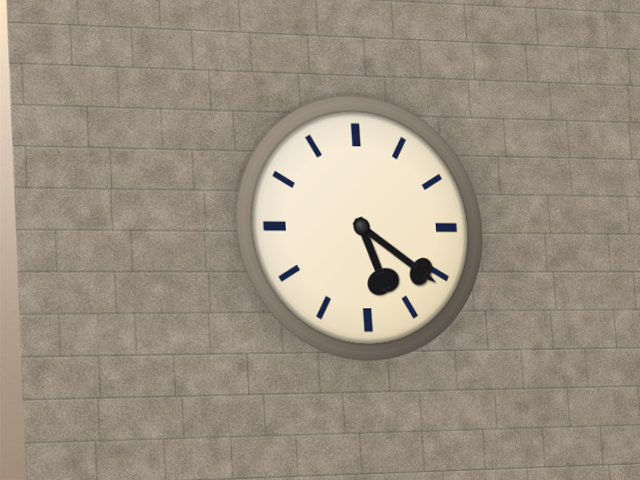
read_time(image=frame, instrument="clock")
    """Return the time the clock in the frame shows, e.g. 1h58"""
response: 5h21
